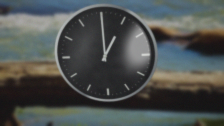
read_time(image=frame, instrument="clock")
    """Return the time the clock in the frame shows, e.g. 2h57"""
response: 1h00
